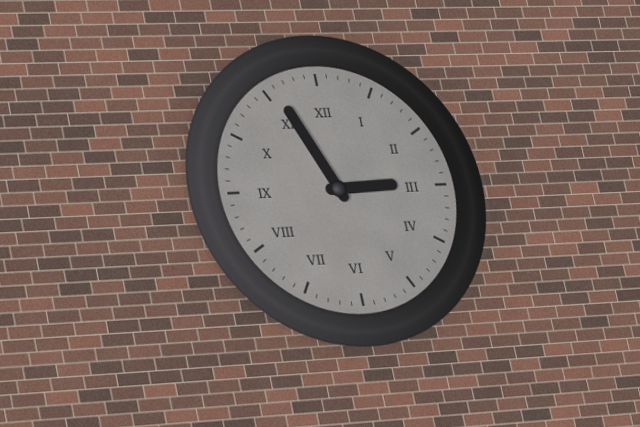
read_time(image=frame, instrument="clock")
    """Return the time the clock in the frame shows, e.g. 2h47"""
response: 2h56
